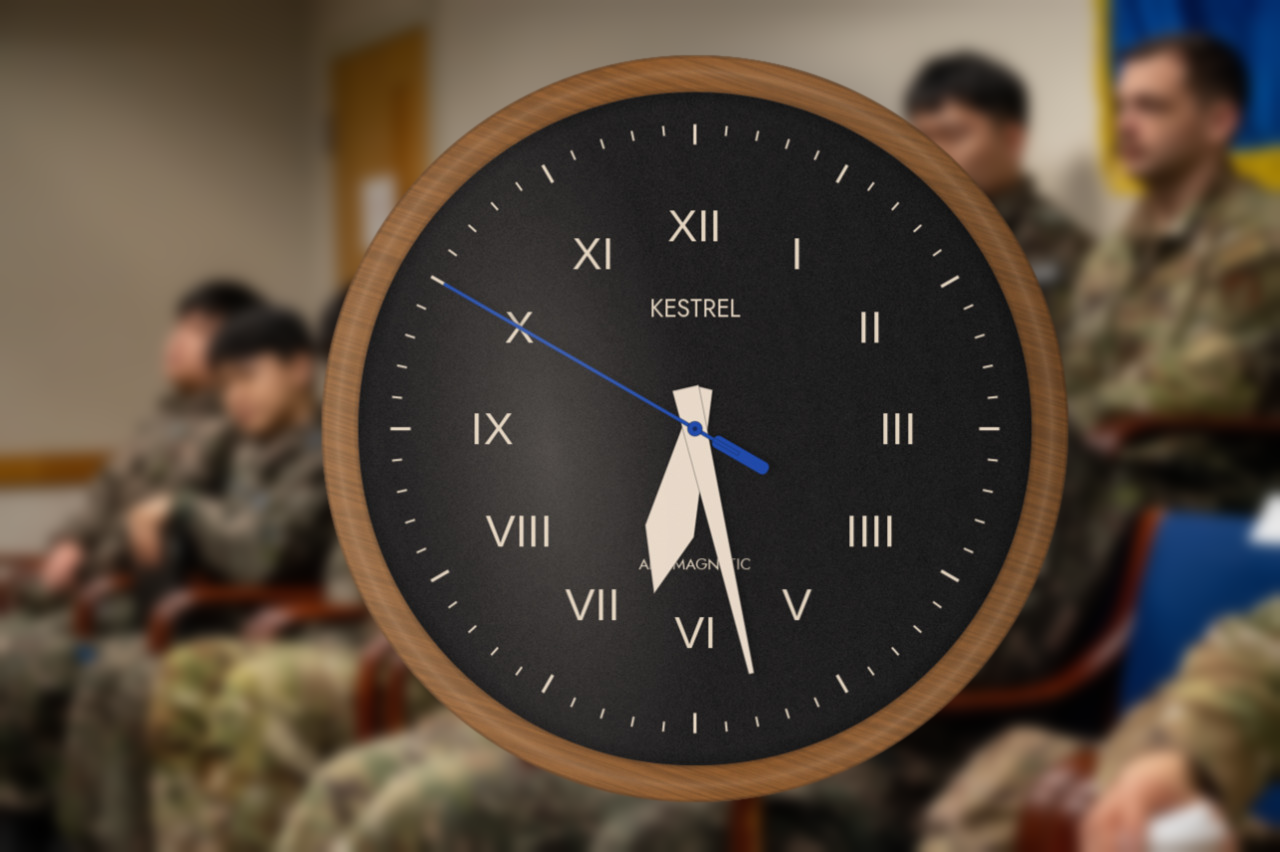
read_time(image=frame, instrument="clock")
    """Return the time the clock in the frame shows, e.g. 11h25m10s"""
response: 6h27m50s
